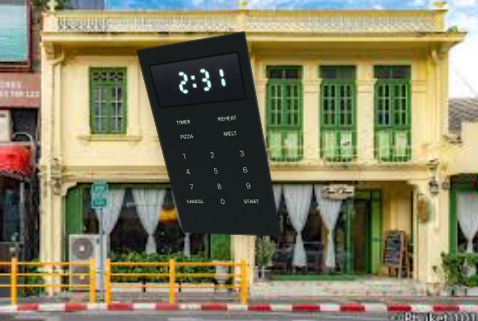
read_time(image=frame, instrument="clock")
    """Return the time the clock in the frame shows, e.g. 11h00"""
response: 2h31
